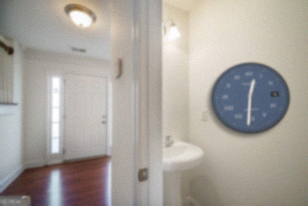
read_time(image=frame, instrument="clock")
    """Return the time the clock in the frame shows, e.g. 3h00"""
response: 12h31
